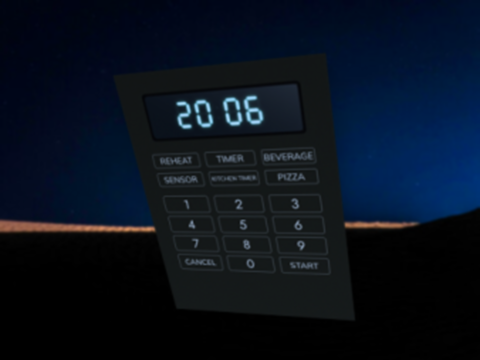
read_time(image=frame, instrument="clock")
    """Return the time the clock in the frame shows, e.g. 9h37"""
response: 20h06
